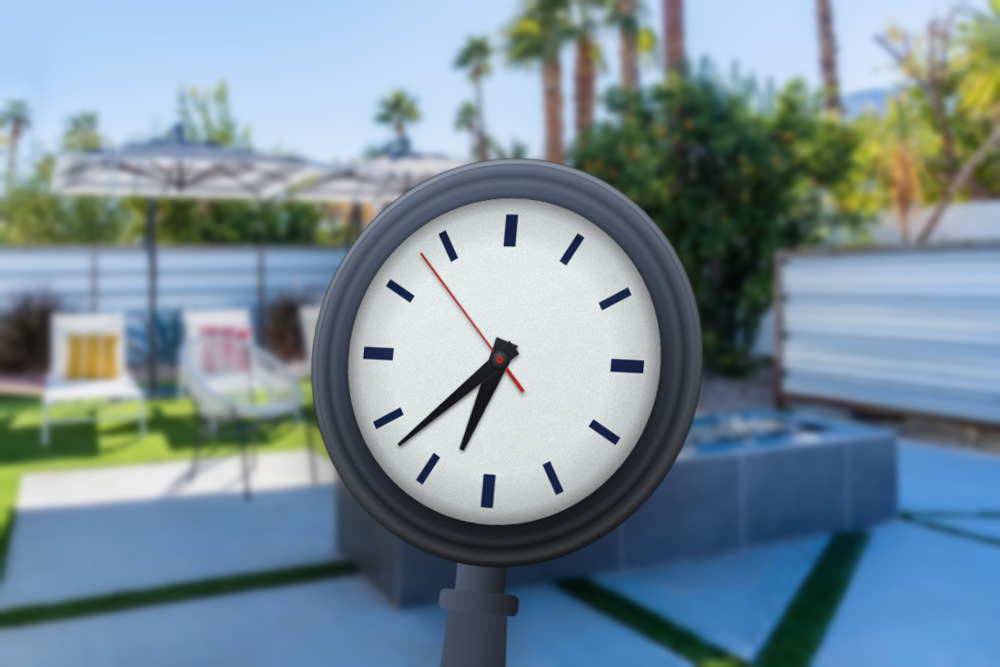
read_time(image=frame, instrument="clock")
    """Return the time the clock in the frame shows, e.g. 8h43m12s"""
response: 6h37m53s
